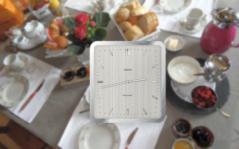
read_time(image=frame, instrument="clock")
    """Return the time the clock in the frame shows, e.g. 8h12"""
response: 2h43
